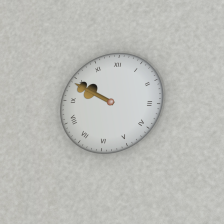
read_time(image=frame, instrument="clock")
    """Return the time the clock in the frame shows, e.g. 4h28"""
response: 9h49
